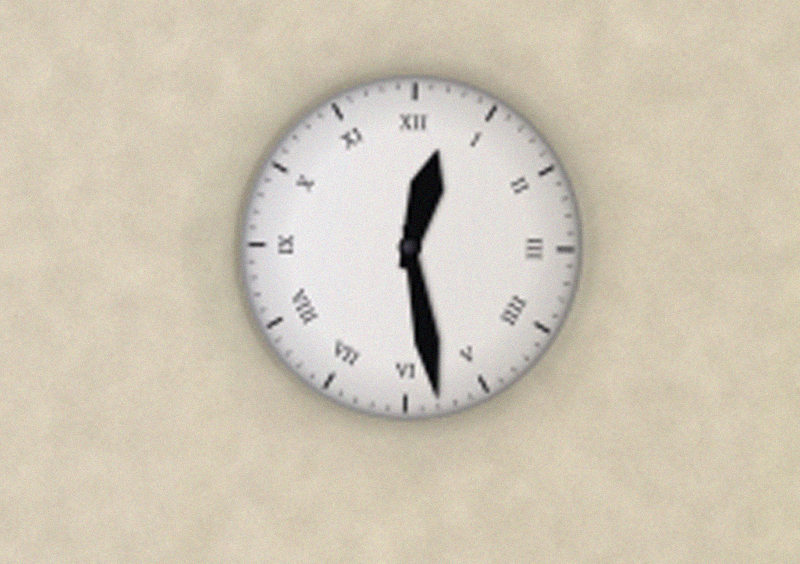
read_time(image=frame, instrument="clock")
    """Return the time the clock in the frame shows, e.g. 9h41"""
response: 12h28
